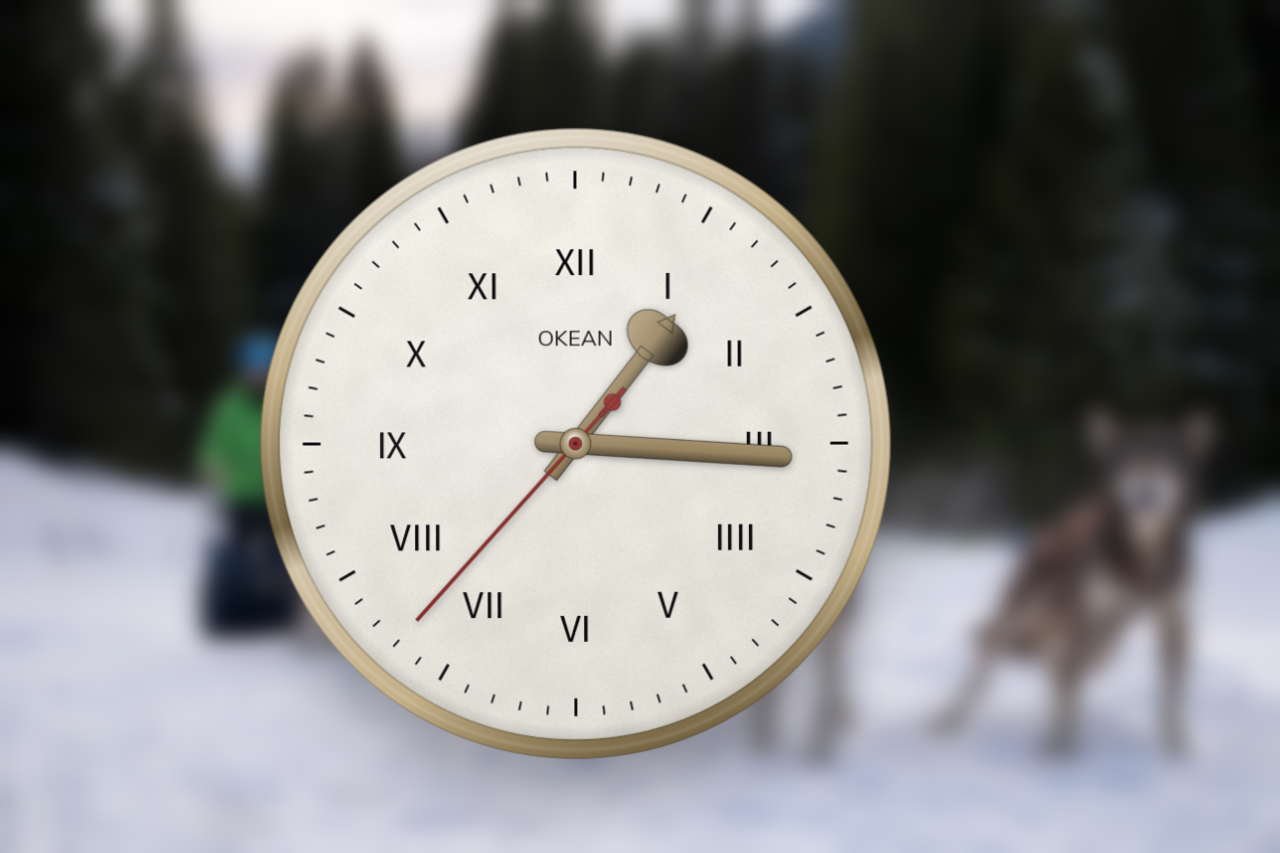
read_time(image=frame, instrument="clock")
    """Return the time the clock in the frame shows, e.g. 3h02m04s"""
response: 1h15m37s
